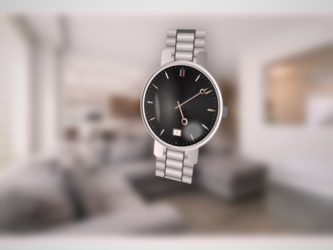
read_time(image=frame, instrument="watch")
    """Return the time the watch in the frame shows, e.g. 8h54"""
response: 5h09
